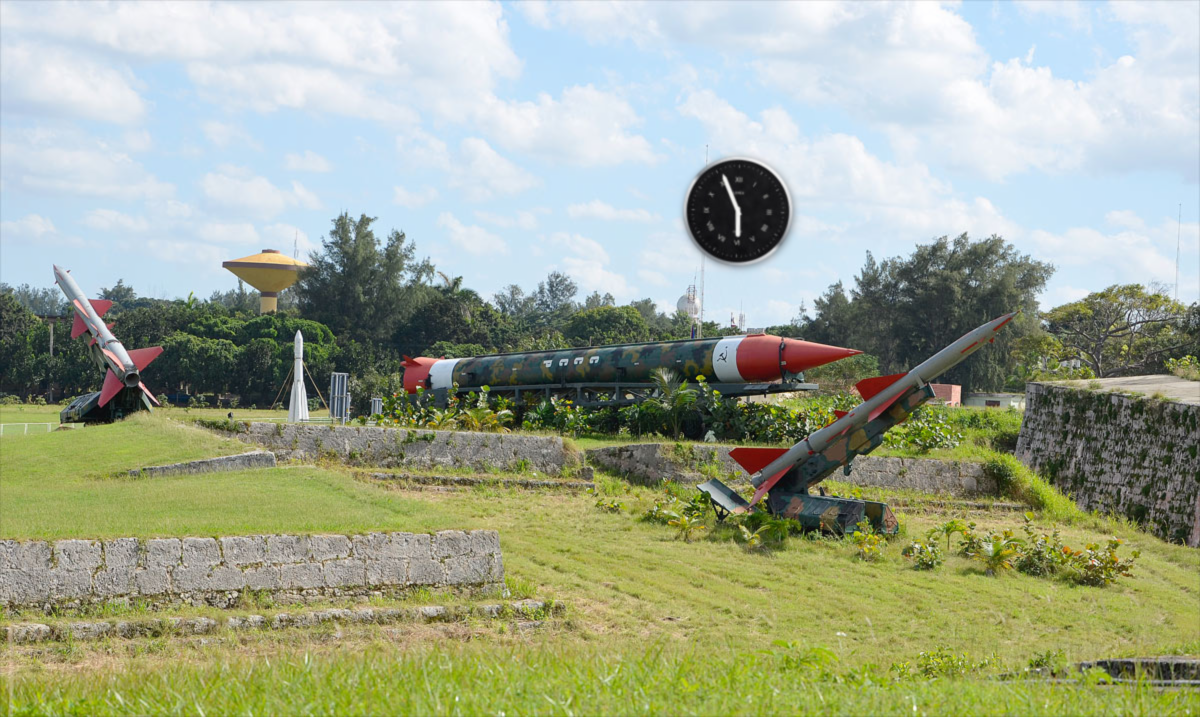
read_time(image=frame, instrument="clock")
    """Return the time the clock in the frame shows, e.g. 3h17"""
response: 5h56
